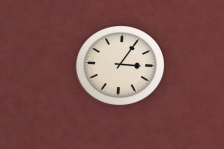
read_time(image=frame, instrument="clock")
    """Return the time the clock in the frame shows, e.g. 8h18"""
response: 3h05
